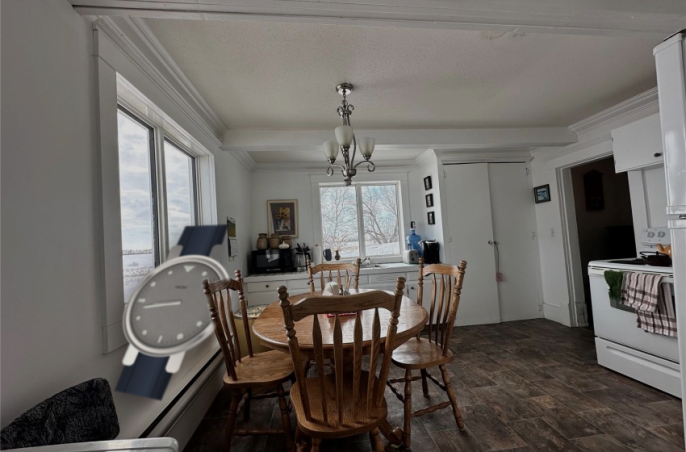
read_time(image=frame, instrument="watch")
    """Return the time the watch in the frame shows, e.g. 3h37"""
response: 8h43
